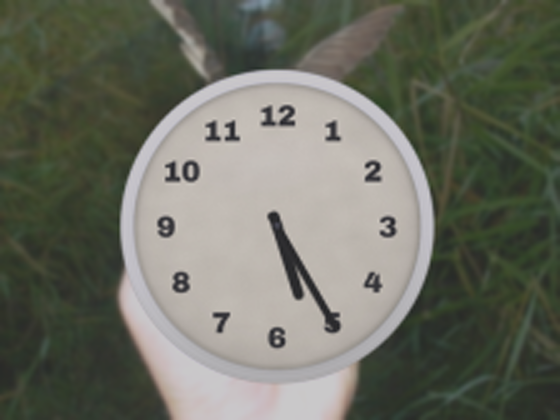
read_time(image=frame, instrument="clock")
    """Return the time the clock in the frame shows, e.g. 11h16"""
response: 5h25
